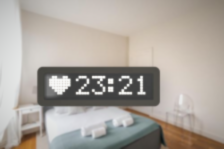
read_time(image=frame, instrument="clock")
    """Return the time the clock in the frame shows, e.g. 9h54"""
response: 23h21
